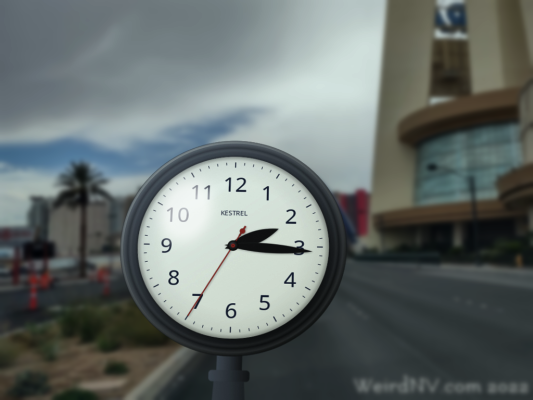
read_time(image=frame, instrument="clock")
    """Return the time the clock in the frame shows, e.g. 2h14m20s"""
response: 2h15m35s
